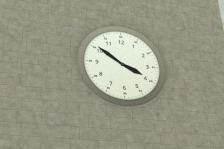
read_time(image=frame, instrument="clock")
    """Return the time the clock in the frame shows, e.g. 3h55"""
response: 3h51
